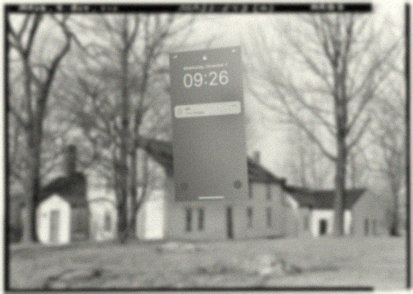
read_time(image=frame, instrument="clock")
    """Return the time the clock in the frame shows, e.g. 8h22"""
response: 9h26
